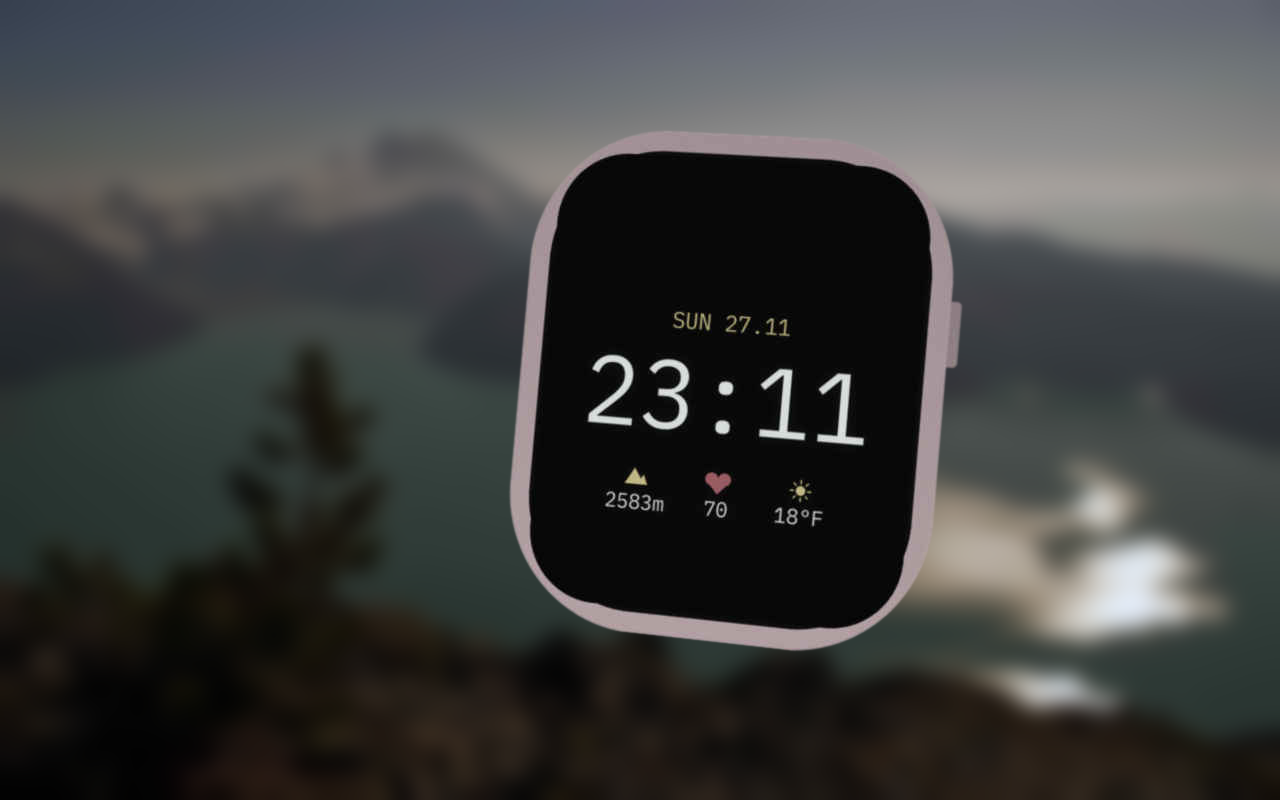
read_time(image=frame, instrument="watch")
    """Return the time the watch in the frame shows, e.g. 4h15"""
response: 23h11
